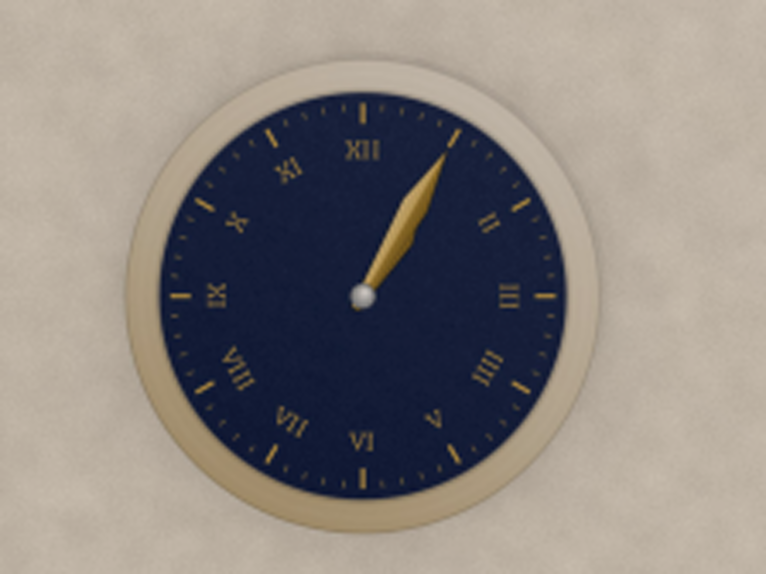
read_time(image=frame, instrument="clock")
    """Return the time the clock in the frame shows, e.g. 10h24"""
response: 1h05
